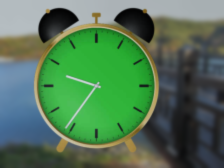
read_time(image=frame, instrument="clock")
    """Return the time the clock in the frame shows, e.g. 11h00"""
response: 9h36
